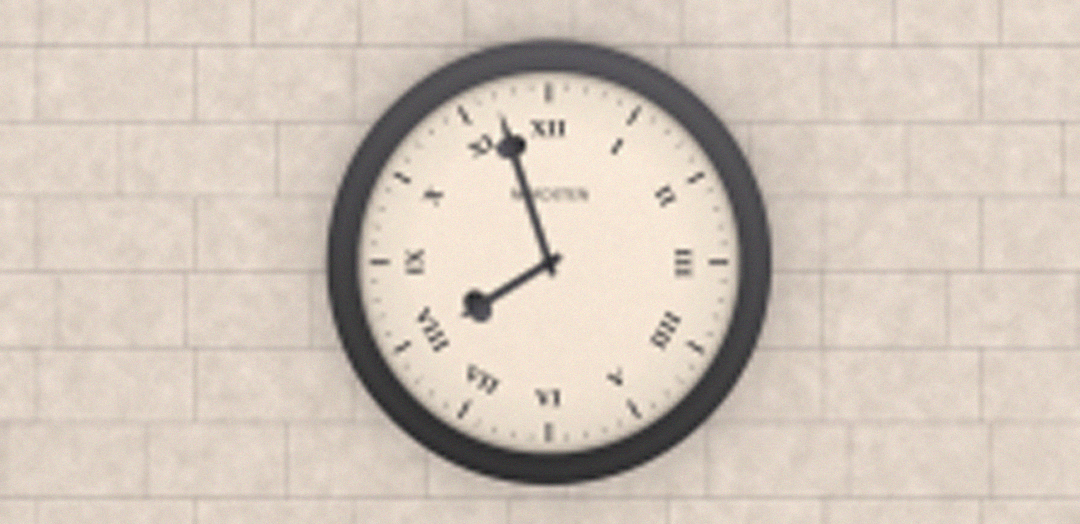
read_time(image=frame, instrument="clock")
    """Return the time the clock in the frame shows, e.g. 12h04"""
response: 7h57
